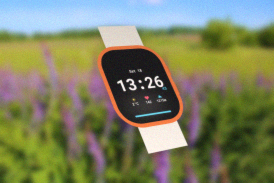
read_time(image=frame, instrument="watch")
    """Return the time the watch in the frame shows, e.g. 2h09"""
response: 13h26
